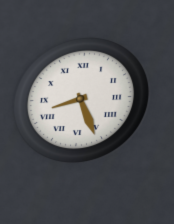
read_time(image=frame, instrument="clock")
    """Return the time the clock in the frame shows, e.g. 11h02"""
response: 8h26
